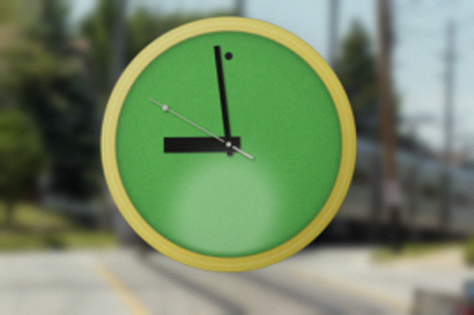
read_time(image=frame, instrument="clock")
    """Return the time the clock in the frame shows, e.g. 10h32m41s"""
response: 8h58m50s
